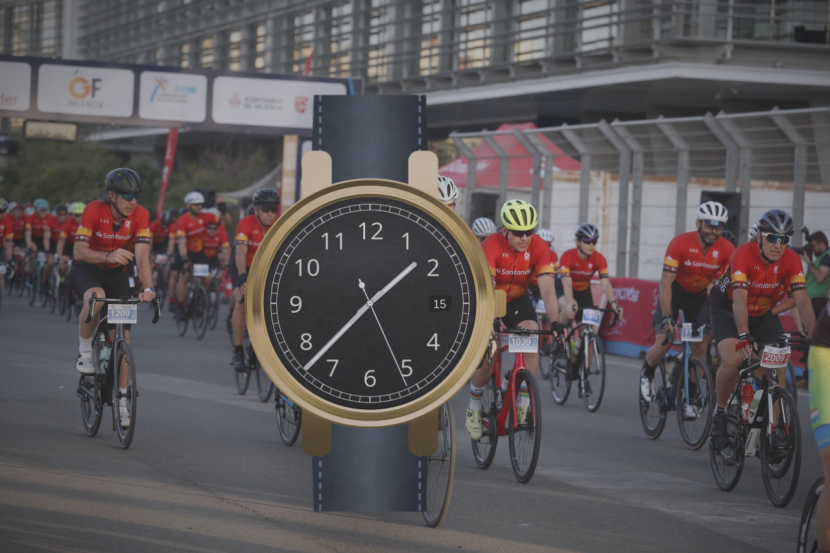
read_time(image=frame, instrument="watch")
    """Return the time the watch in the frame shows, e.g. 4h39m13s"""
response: 1h37m26s
